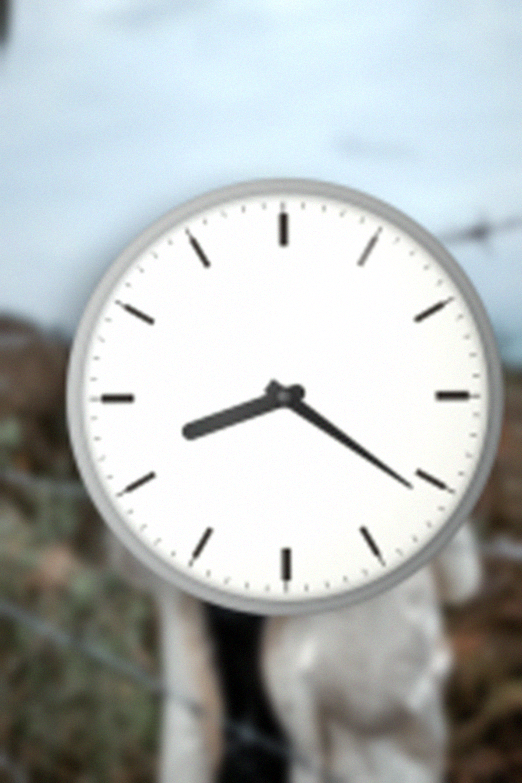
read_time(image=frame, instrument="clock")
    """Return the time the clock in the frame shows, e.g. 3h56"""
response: 8h21
